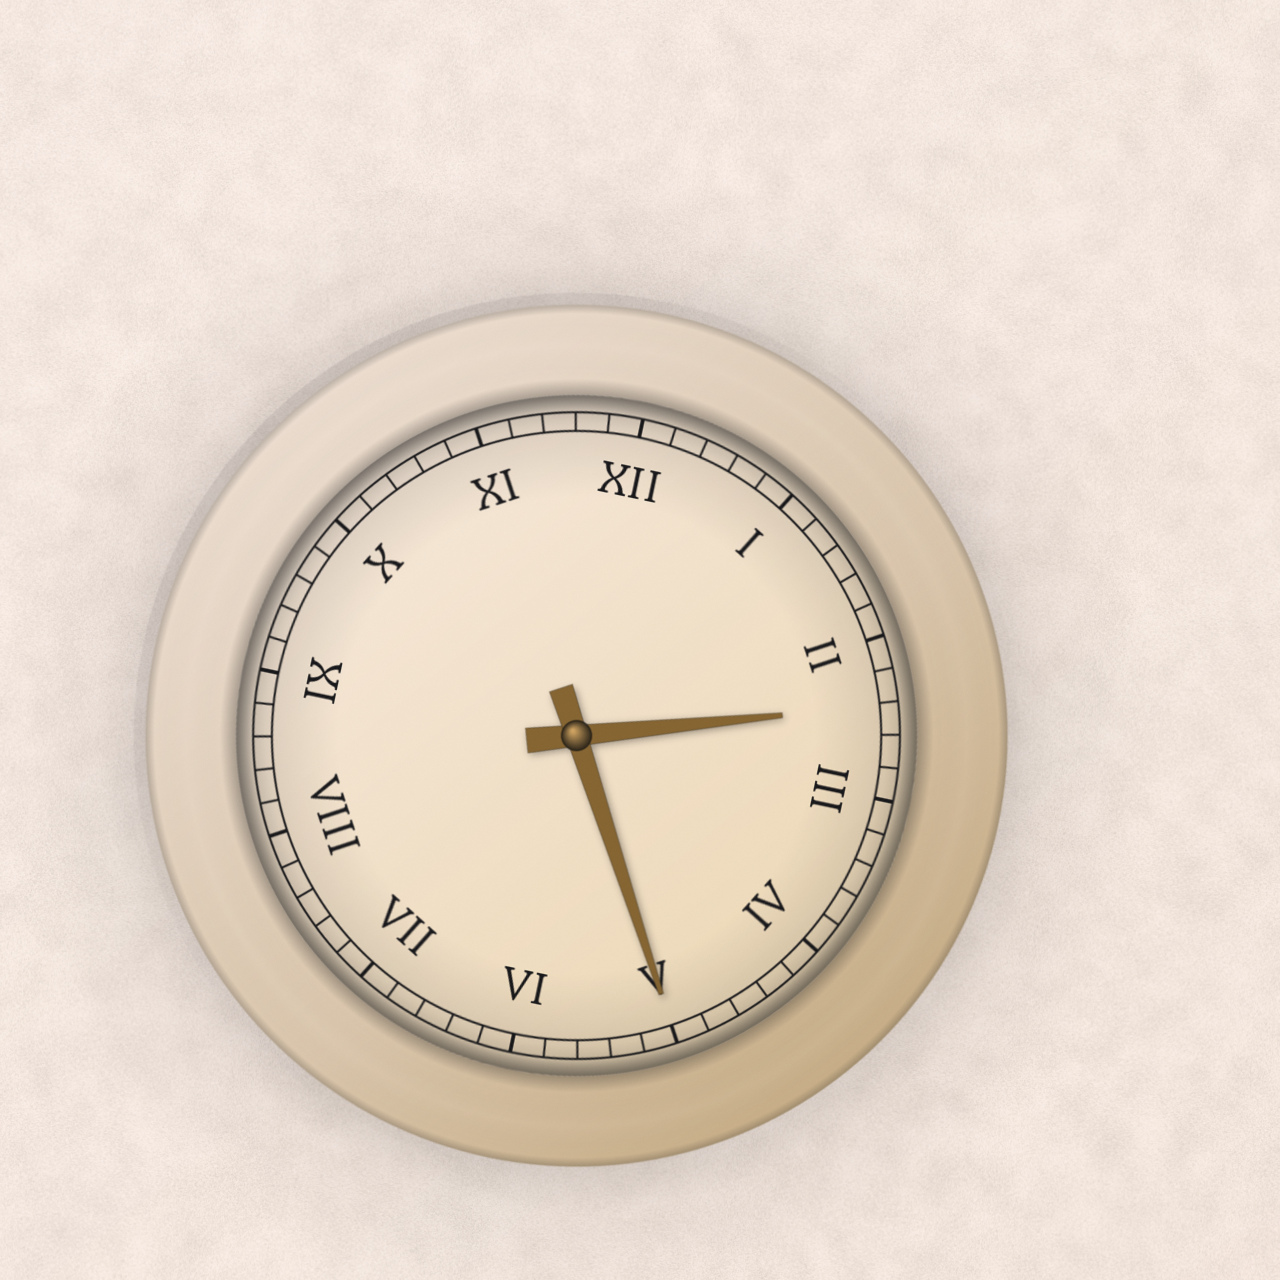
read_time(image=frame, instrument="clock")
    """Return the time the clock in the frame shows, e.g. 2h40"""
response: 2h25
